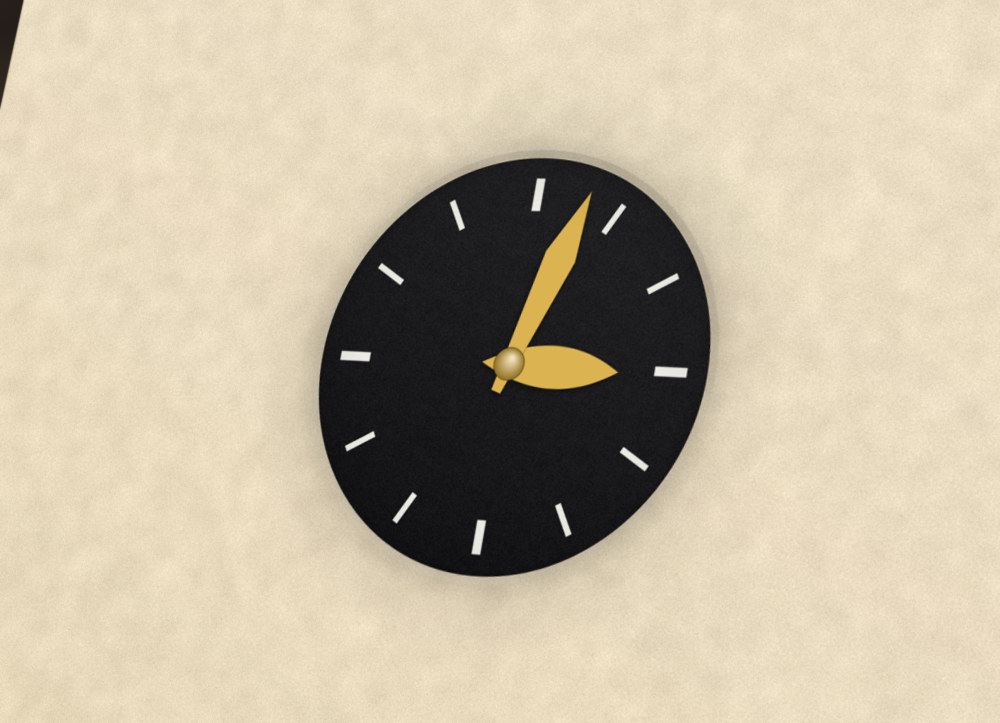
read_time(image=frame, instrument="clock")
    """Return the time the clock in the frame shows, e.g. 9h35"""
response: 3h03
